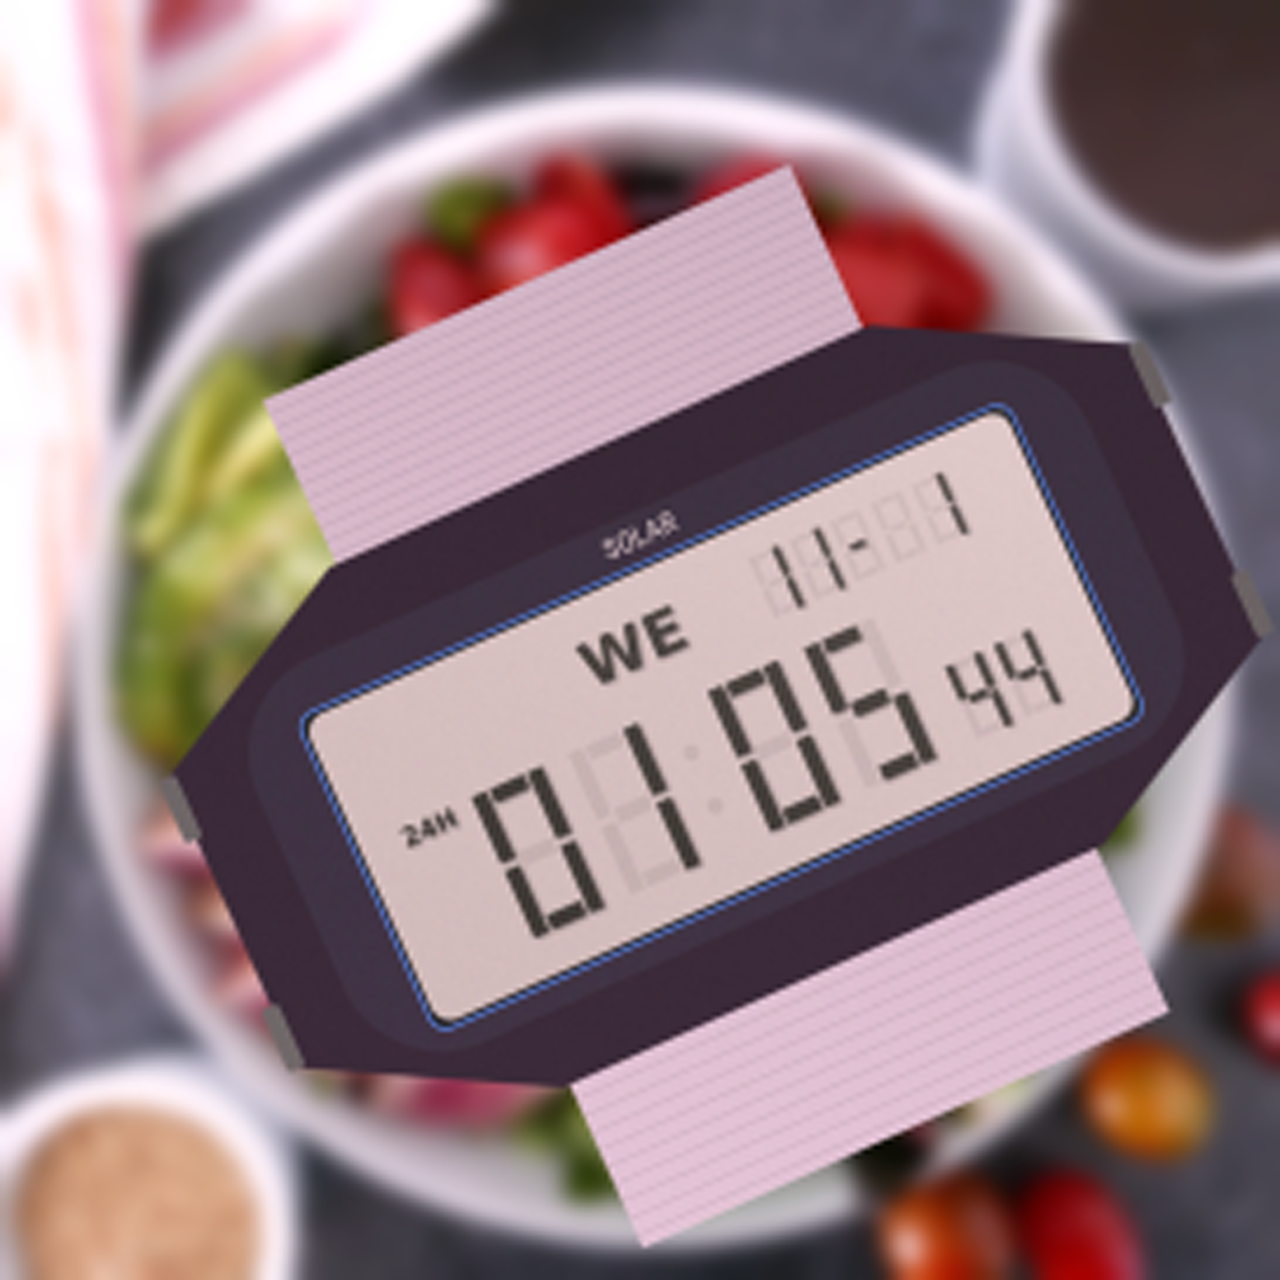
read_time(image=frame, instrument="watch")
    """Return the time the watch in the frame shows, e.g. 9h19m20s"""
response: 1h05m44s
